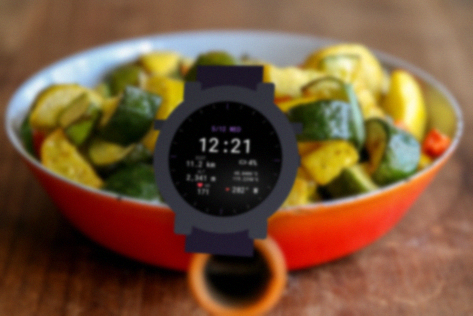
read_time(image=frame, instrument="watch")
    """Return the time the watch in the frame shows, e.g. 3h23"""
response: 12h21
